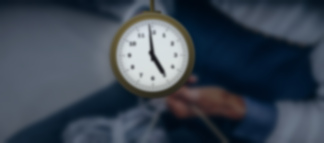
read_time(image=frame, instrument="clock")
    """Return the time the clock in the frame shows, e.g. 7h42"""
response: 4h59
